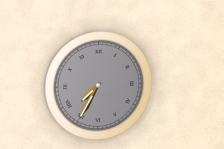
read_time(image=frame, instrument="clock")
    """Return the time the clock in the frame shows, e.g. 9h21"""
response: 7h35
